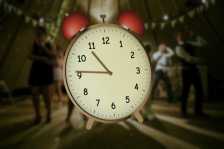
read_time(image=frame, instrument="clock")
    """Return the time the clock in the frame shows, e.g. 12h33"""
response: 10h46
